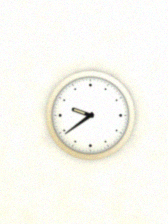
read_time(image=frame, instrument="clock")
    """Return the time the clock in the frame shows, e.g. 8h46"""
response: 9h39
